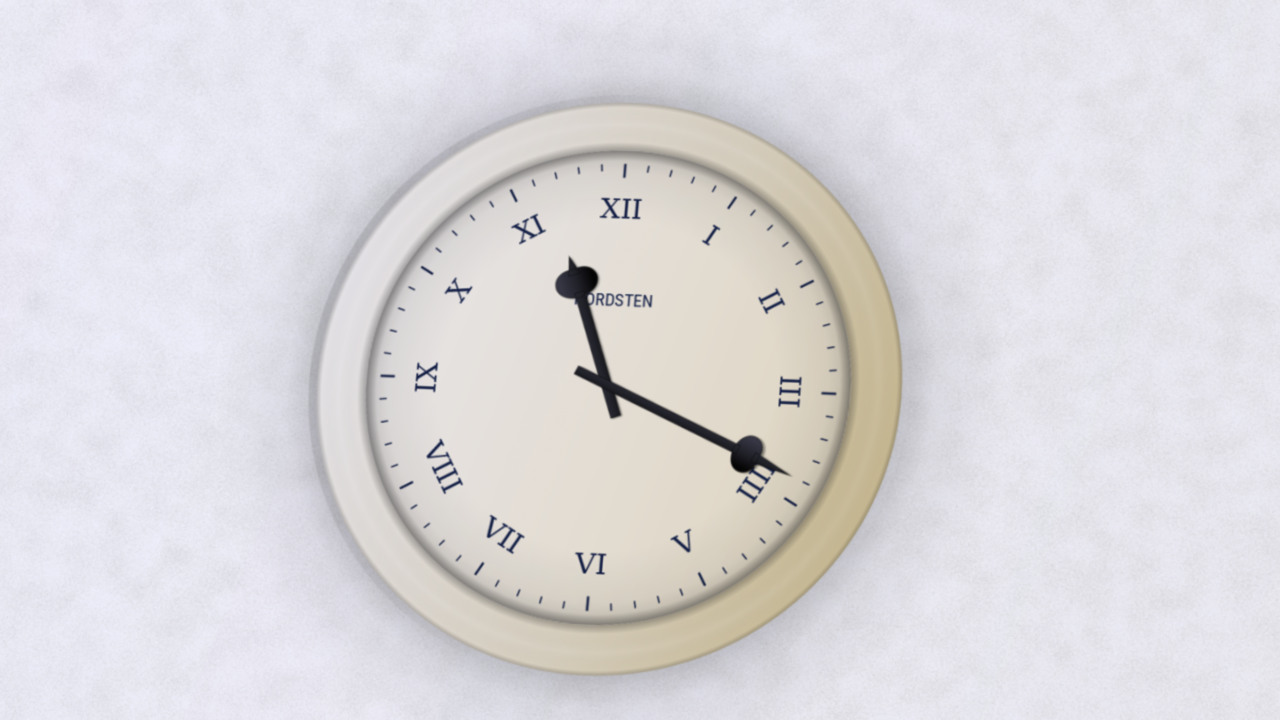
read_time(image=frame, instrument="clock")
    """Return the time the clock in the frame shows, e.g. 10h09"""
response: 11h19
